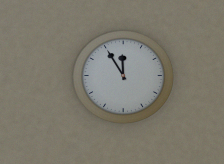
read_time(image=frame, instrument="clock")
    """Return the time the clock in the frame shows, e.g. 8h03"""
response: 11h55
